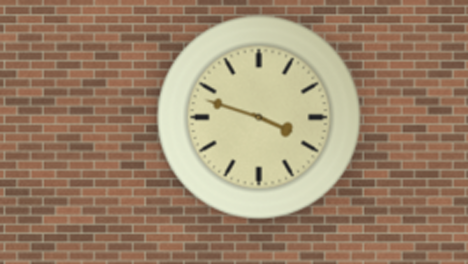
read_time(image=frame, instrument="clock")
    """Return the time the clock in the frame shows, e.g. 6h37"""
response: 3h48
